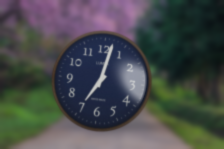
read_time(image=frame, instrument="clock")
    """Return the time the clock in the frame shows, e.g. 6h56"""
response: 7h02
